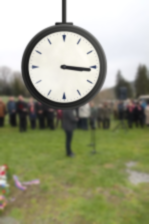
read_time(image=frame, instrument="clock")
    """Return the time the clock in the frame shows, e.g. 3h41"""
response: 3h16
